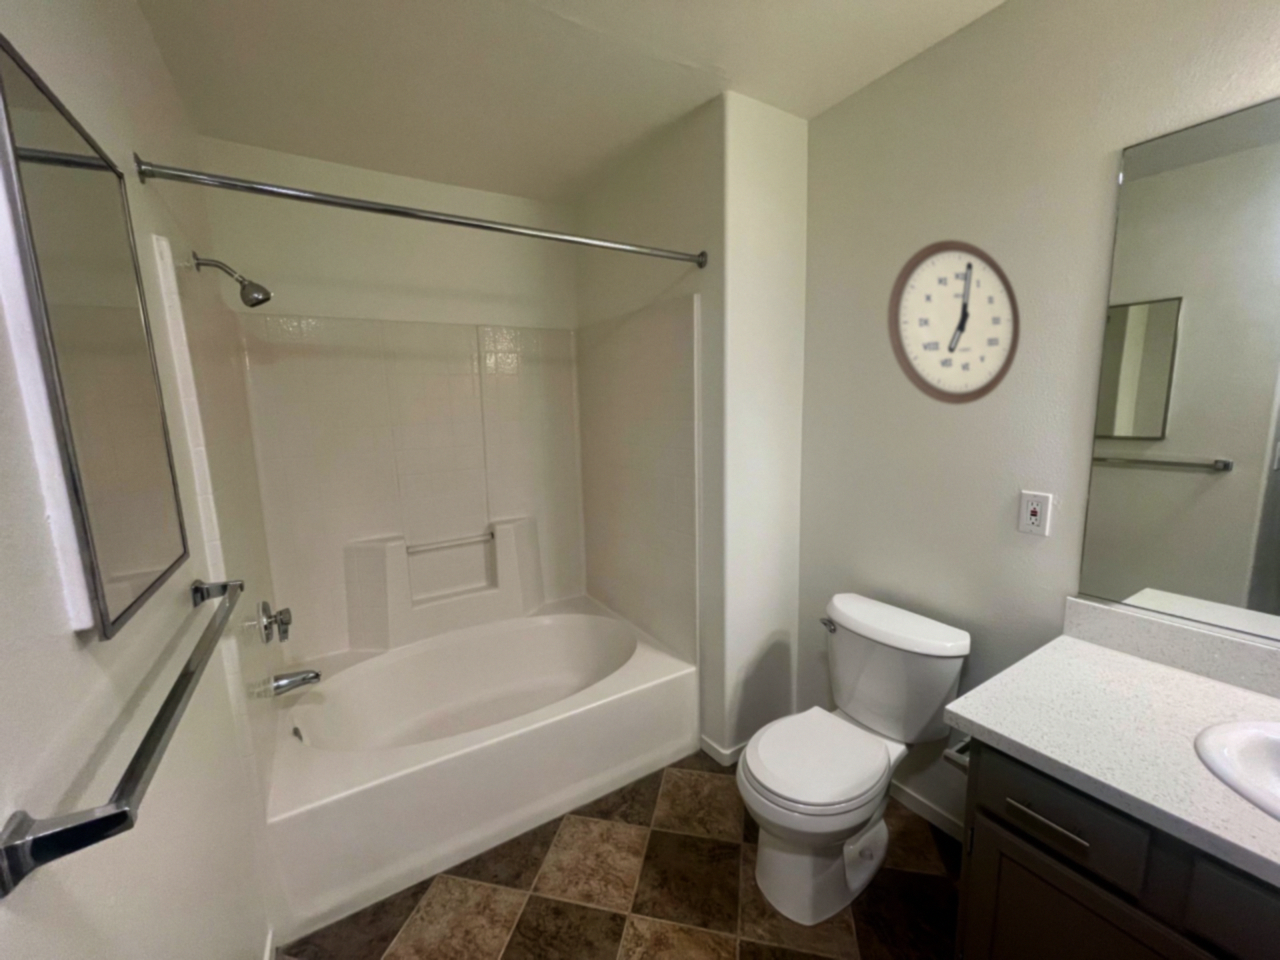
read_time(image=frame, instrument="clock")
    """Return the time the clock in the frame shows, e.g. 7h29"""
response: 7h02
